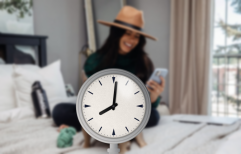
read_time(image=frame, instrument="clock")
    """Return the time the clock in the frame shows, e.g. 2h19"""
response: 8h01
